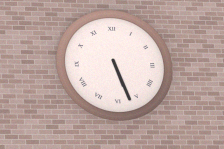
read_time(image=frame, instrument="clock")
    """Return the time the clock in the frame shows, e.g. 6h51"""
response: 5h27
